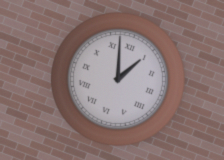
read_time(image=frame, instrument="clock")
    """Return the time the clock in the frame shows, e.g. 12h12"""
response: 12h57
